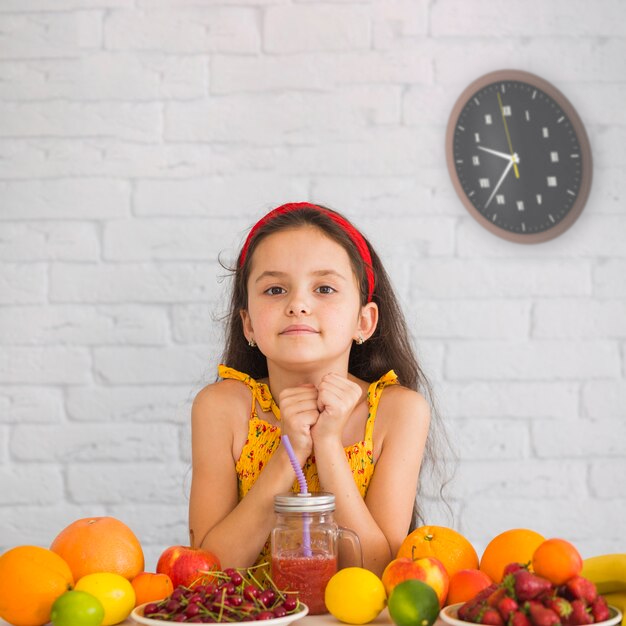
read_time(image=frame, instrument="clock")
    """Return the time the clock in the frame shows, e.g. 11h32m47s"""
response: 9h36m59s
